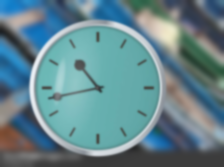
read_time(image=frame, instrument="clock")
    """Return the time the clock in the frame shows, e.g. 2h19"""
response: 10h43
